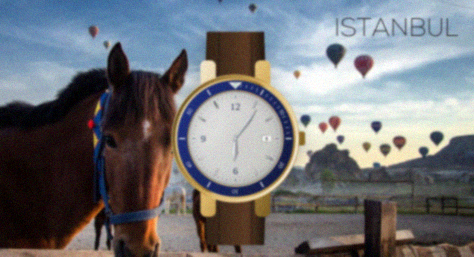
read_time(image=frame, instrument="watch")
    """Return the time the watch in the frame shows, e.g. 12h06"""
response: 6h06
